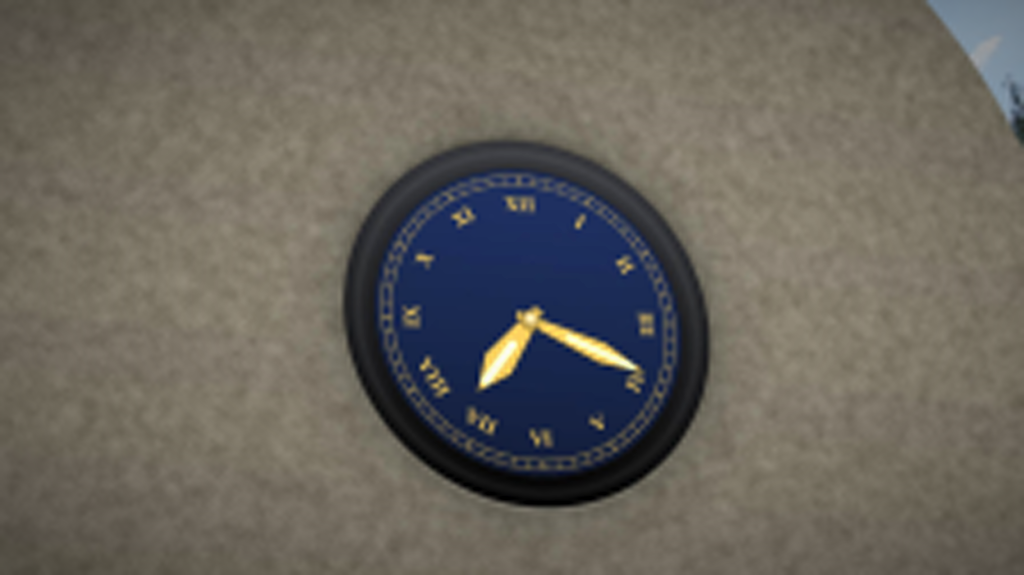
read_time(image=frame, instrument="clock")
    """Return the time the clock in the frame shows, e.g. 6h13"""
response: 7h19
